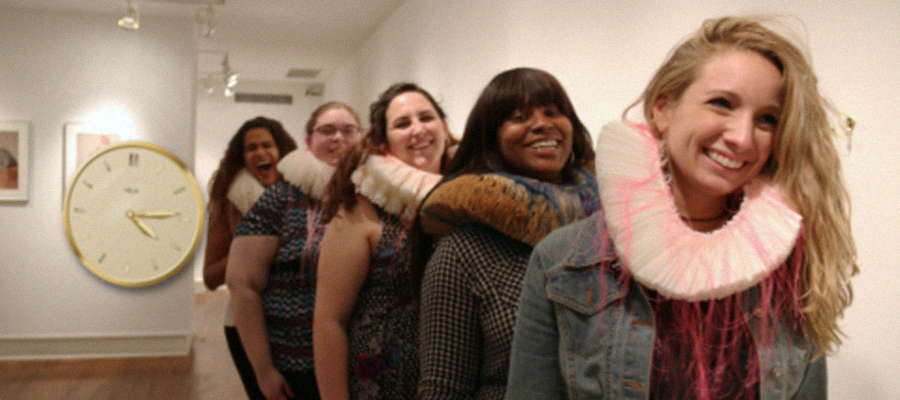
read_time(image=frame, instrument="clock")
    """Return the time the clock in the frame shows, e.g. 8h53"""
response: 4h14
